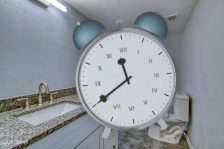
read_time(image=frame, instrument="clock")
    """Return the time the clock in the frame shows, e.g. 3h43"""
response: 11h40
